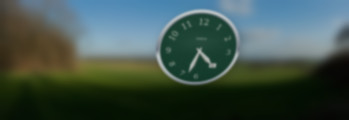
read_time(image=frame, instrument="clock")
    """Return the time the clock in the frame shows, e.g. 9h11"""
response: 4h33
